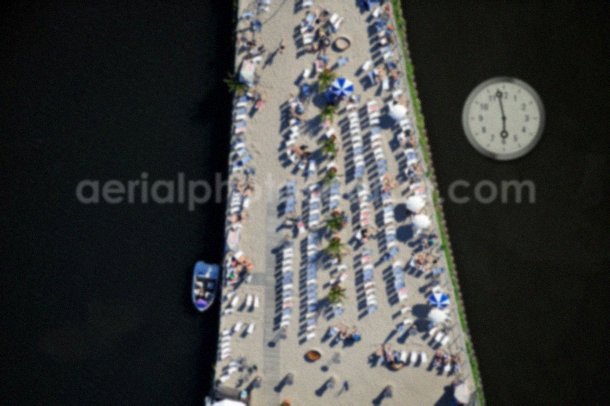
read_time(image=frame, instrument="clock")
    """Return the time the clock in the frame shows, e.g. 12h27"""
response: 5h58
